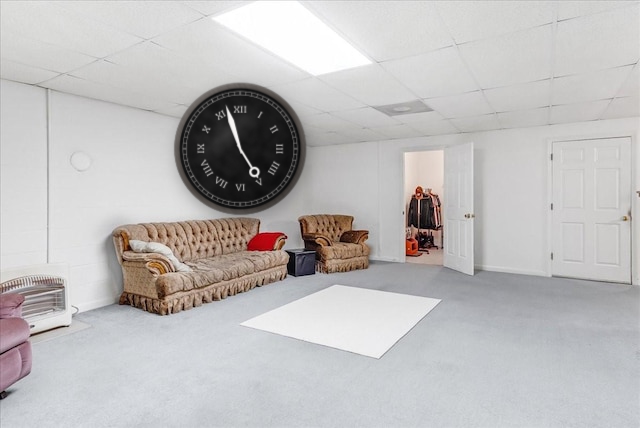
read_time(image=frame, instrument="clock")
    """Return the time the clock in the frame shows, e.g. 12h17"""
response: 4h57
